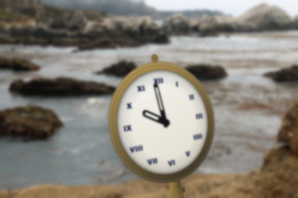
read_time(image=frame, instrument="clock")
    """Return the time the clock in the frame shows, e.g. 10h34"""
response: 9h59
